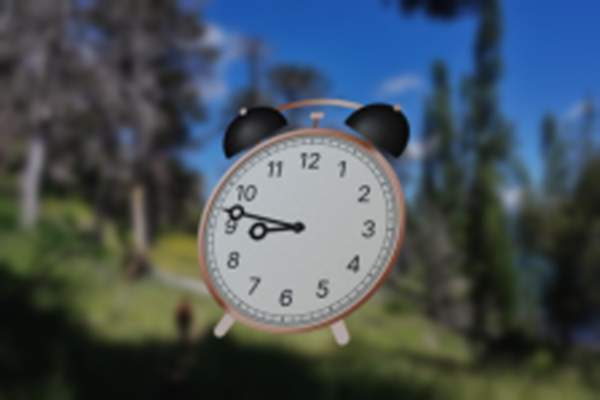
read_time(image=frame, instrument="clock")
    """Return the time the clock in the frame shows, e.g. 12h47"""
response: 8h47
